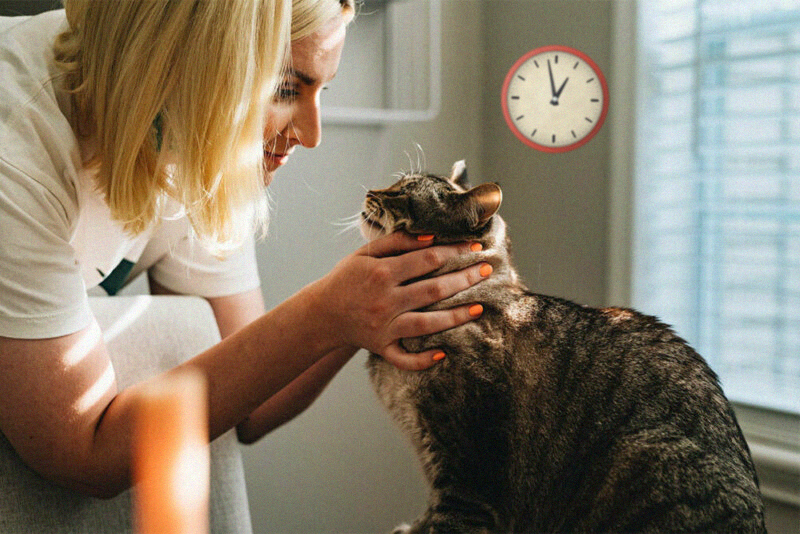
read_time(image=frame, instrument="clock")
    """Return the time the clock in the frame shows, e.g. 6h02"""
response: 12h58
